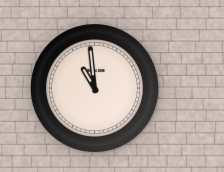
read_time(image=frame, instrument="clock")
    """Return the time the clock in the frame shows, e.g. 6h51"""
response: 10h59
